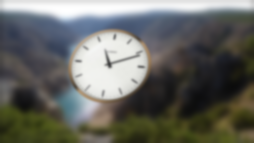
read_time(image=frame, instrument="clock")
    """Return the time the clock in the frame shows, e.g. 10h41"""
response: 11h11
